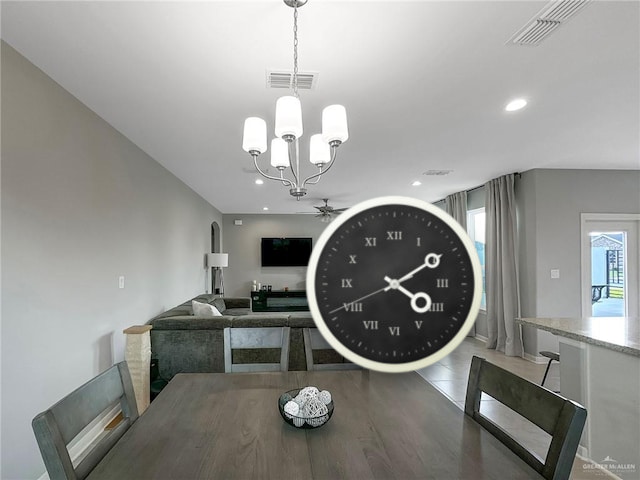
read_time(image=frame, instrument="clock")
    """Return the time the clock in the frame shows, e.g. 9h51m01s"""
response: 4h09m41s
